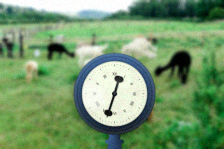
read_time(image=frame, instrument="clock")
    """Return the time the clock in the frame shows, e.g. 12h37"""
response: 12h33
